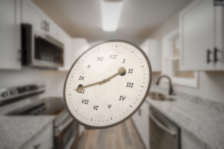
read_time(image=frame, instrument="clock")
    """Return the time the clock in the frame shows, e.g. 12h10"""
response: 1h41
